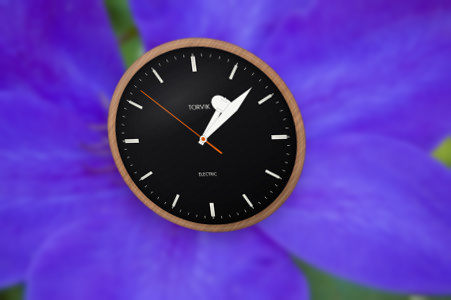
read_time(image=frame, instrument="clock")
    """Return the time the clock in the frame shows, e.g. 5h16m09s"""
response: 1h07m52s
